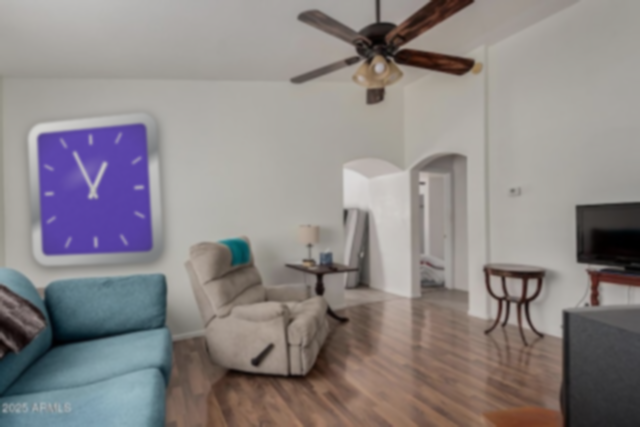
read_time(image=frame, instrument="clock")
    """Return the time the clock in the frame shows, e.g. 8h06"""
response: 12h56
